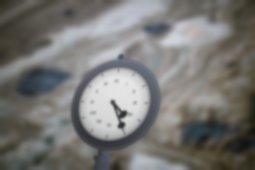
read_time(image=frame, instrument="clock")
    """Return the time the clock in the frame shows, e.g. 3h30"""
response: 4h25
